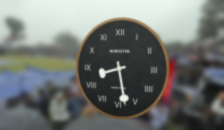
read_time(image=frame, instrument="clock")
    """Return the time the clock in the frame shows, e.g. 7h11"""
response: 8h28
